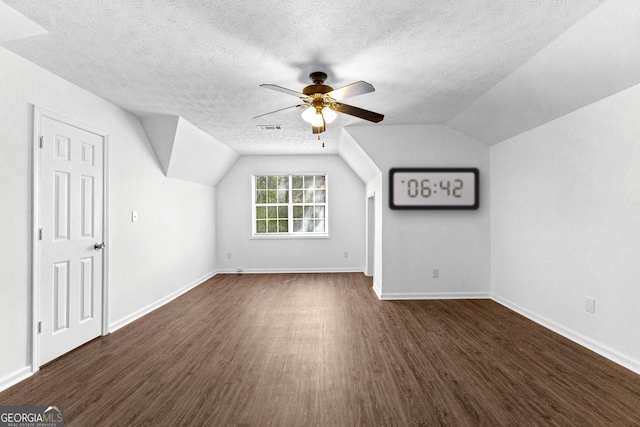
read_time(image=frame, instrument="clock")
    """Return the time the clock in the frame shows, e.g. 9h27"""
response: 6h42
